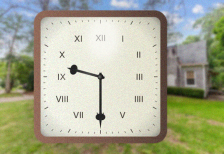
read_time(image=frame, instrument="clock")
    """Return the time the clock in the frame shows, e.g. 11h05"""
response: 9h30
